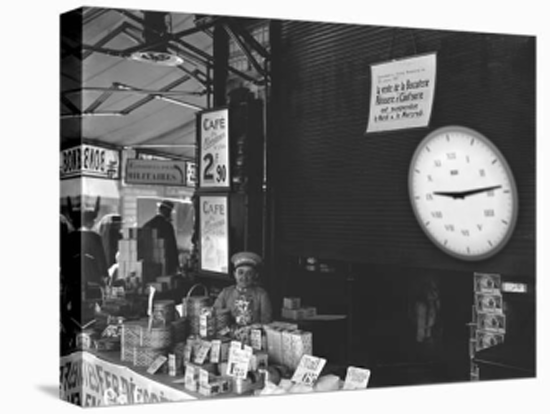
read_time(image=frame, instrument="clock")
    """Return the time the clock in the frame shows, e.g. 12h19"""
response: 9h14
